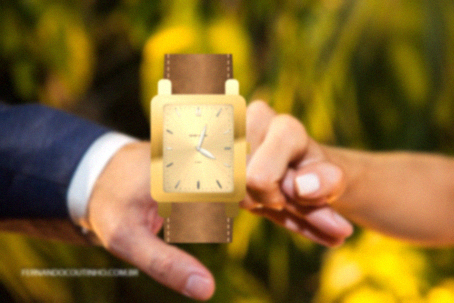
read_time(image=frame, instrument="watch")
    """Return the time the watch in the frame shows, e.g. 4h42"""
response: 4h03
